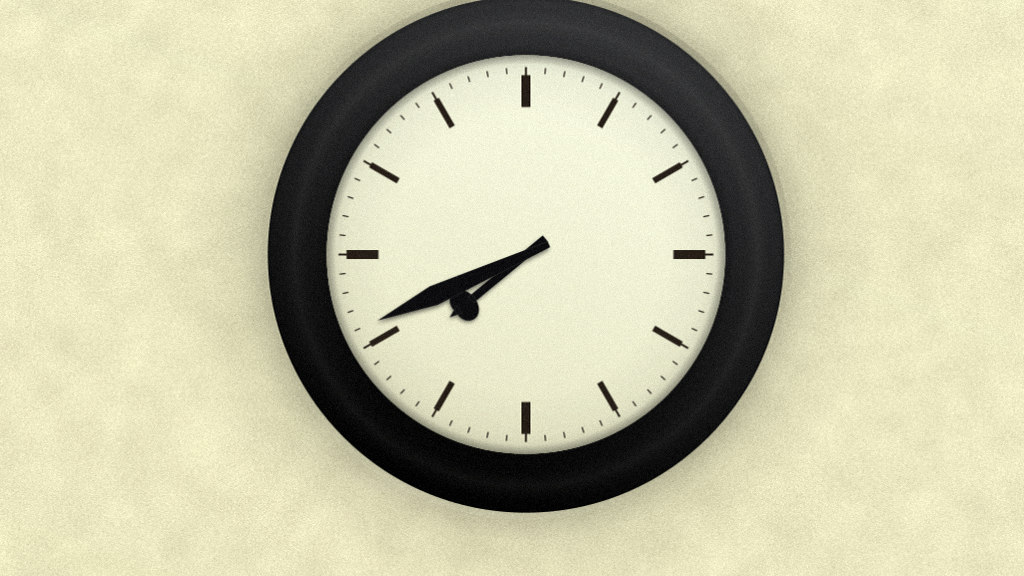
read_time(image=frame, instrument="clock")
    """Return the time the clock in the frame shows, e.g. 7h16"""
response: 7h41
